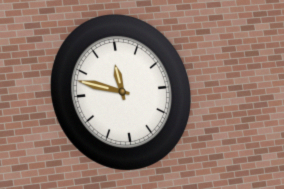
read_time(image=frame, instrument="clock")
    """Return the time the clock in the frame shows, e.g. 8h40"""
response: 11h48
